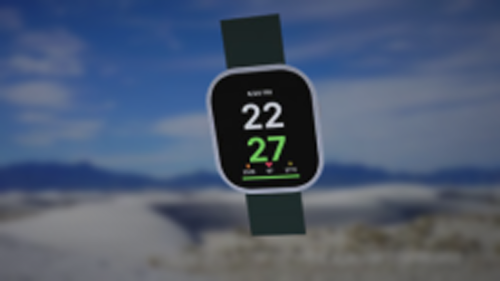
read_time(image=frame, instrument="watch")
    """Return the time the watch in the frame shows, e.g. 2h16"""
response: 22h27
